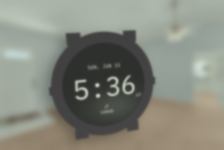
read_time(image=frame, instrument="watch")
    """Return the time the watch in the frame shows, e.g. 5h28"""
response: 5h36
